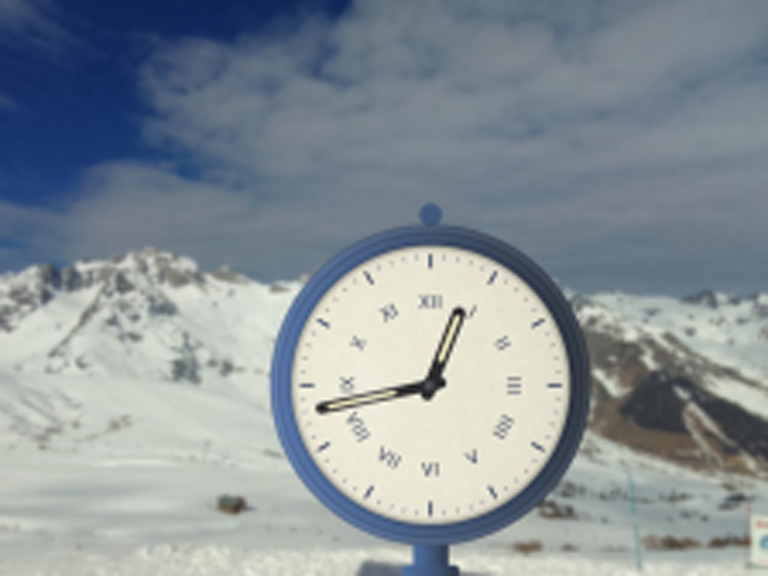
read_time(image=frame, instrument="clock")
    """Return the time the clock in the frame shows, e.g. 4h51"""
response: 12h43
